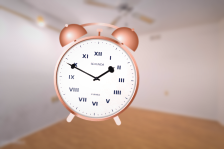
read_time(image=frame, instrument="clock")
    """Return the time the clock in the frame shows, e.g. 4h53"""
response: 1h49
